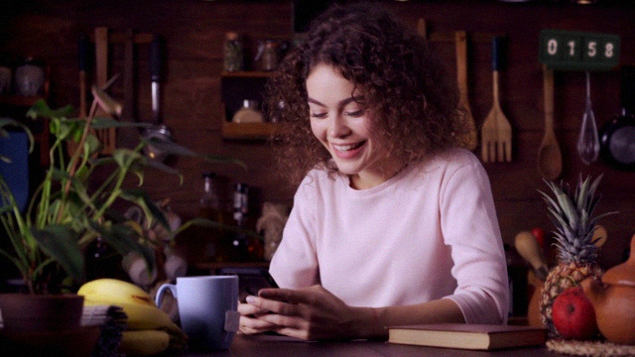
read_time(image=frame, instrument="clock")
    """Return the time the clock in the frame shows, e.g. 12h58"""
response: 1h58
